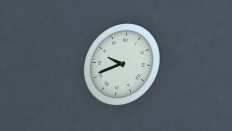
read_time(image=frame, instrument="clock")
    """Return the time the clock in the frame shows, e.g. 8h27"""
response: 9h41
